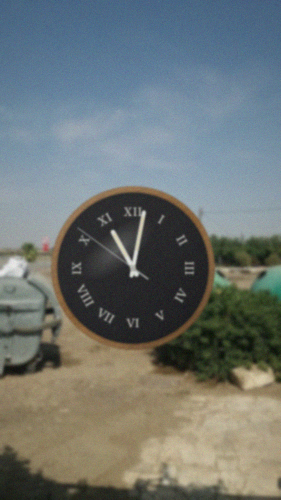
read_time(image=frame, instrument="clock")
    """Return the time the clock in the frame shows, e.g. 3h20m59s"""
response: 11h01m51s
